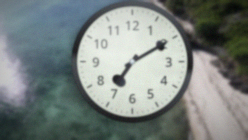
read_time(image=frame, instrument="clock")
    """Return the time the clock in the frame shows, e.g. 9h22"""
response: 7h10
